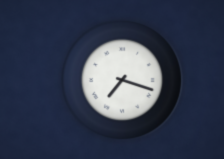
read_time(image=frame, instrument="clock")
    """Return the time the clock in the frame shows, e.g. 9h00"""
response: 7h18
